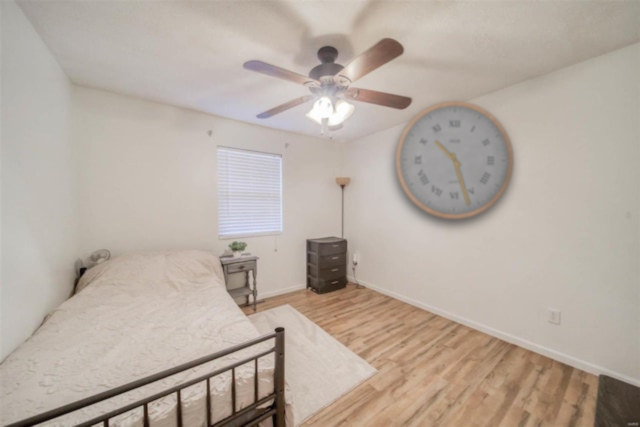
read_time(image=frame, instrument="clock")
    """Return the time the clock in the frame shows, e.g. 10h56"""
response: 10h27
